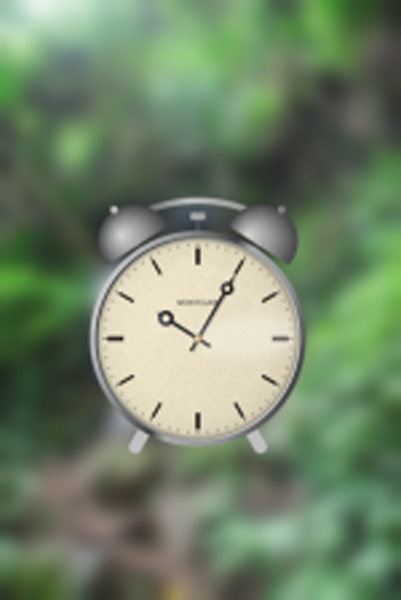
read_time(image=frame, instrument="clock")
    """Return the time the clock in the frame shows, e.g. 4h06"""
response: 10h05
